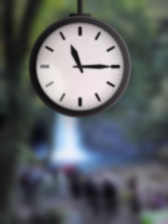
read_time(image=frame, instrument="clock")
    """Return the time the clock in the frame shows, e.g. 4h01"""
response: 11h15
